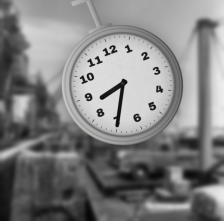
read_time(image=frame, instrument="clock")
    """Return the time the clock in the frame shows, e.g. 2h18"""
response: 8h35
